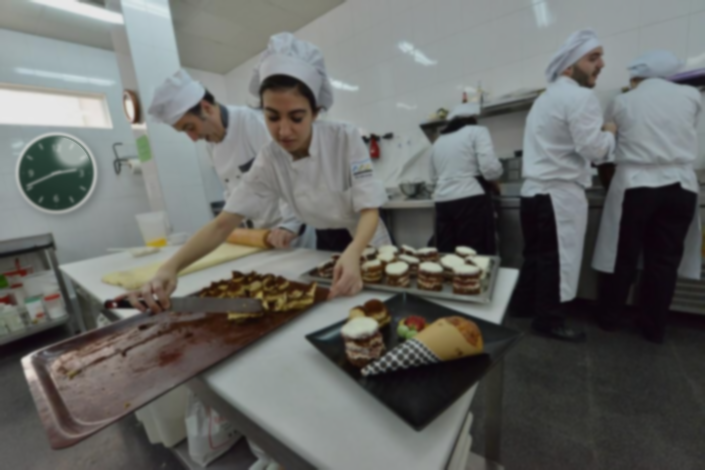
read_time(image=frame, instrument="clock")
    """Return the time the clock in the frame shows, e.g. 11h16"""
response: 2h41
